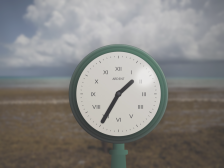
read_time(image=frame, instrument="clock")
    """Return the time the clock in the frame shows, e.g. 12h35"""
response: 1h35
